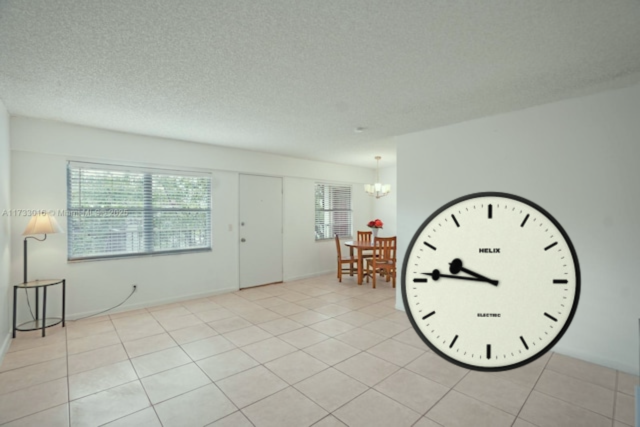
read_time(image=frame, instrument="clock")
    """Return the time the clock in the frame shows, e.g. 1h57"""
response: 9h46
